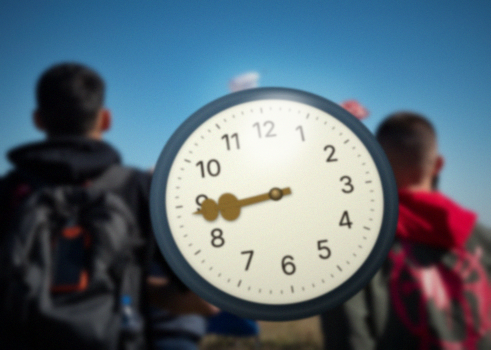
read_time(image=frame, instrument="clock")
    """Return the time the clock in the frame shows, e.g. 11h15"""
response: 8h44
